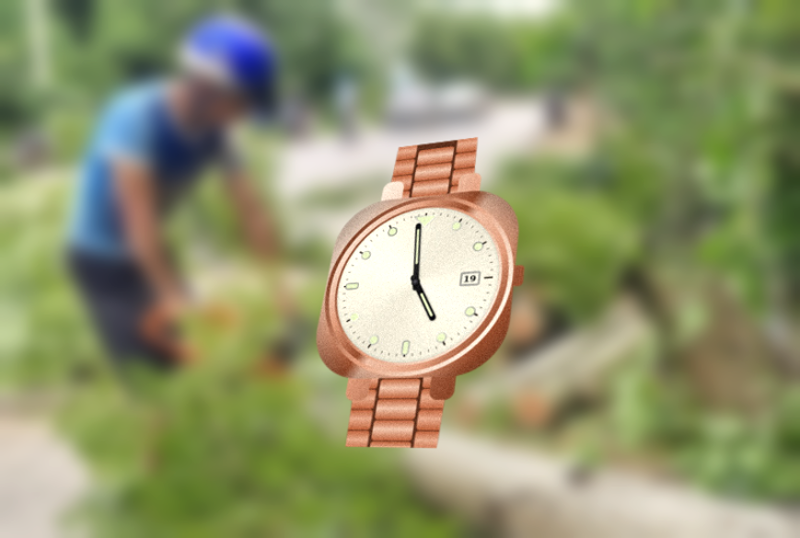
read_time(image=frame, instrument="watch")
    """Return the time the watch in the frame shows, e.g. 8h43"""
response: 4h59
